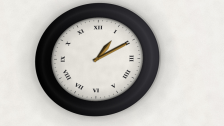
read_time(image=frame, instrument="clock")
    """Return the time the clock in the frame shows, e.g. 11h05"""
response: 1h10
